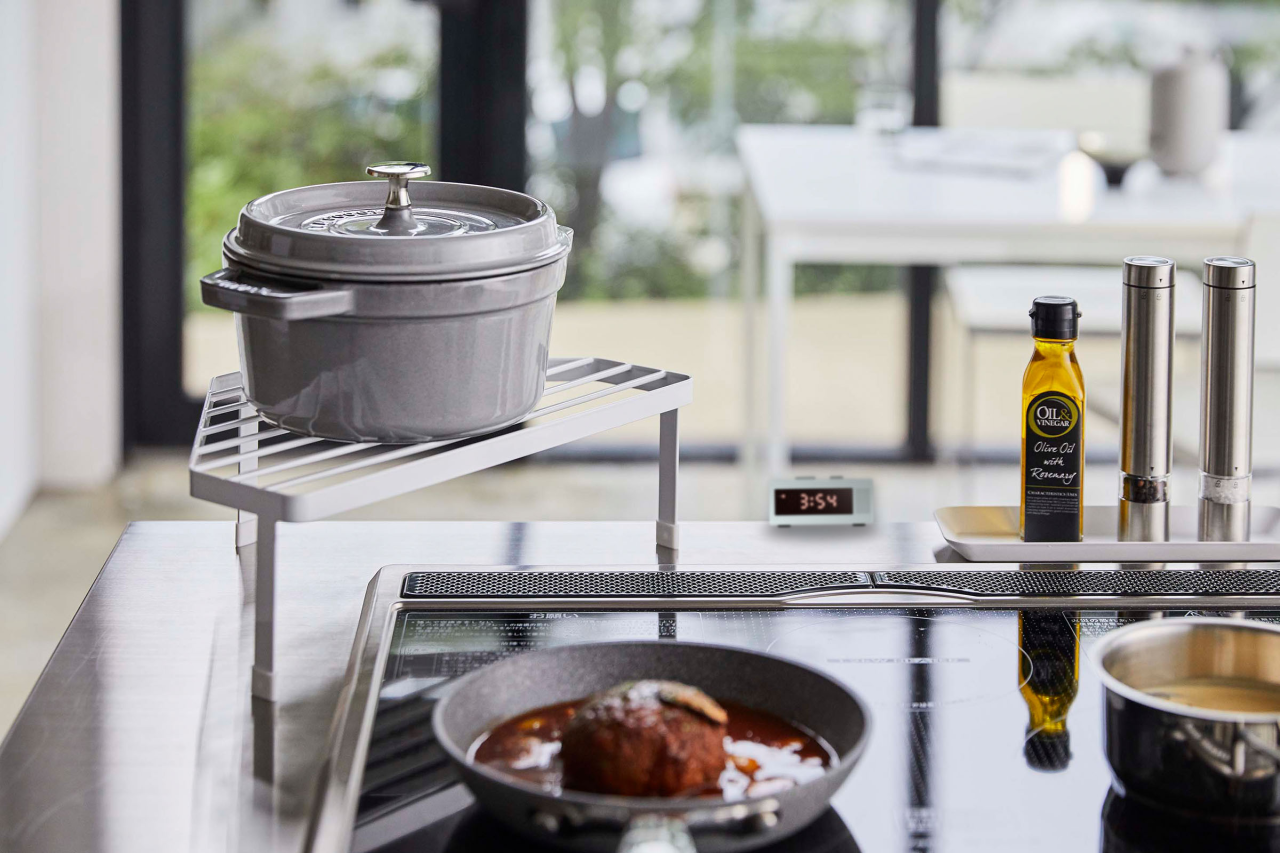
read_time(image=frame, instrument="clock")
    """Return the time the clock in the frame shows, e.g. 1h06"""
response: 3h54
